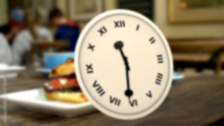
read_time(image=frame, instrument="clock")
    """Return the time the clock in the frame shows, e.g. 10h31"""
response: 11h31
